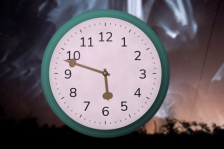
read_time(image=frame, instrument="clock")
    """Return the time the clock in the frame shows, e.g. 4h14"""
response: 5h48
